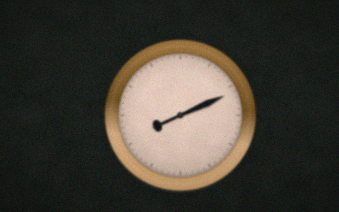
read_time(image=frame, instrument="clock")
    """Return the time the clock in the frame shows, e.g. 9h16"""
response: 8h11
